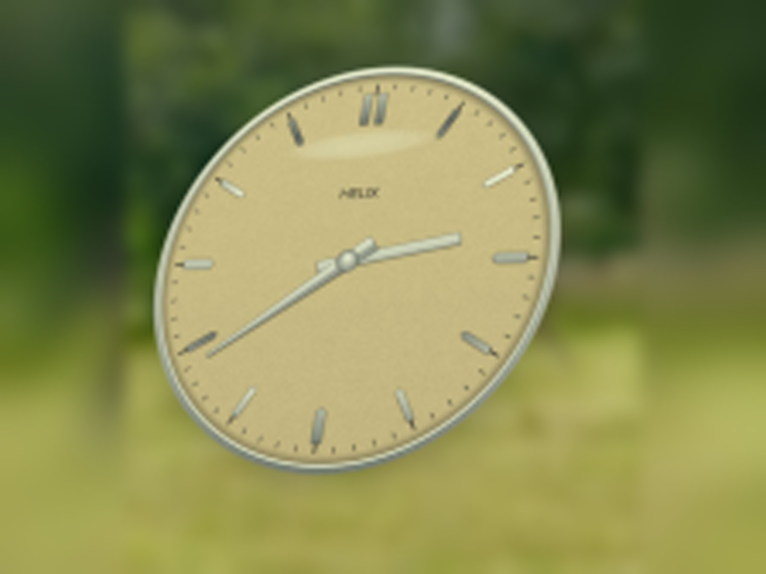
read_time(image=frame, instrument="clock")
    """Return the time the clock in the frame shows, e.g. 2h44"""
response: 2h39
